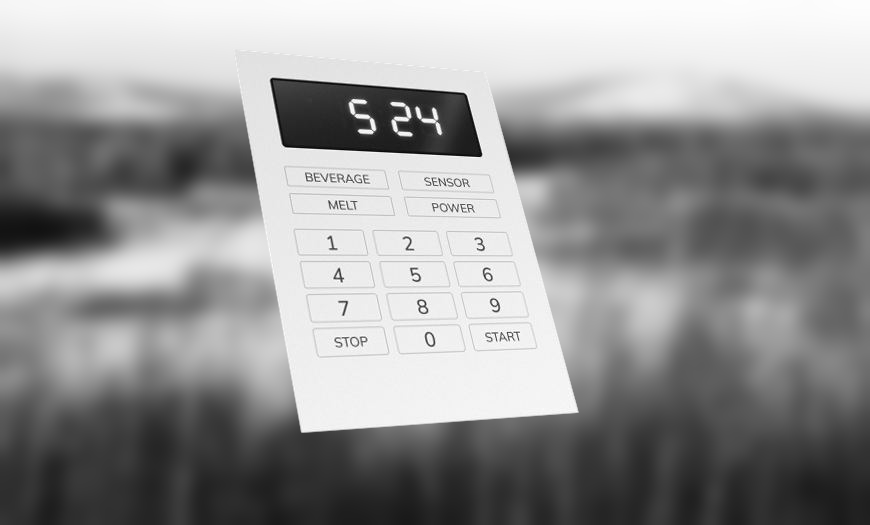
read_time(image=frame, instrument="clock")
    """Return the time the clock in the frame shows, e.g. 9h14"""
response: 5h24
